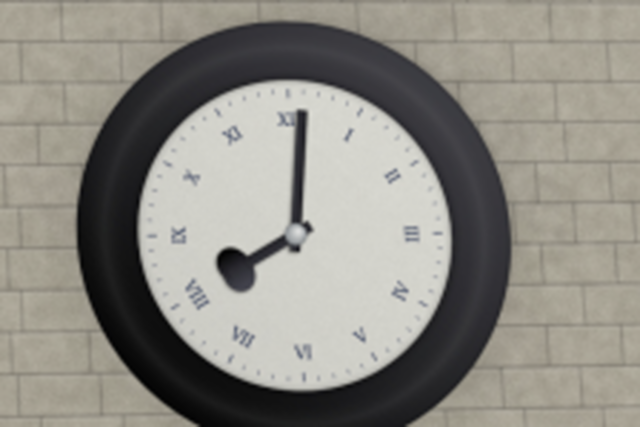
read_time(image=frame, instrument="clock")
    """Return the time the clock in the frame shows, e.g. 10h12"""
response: 8h01
